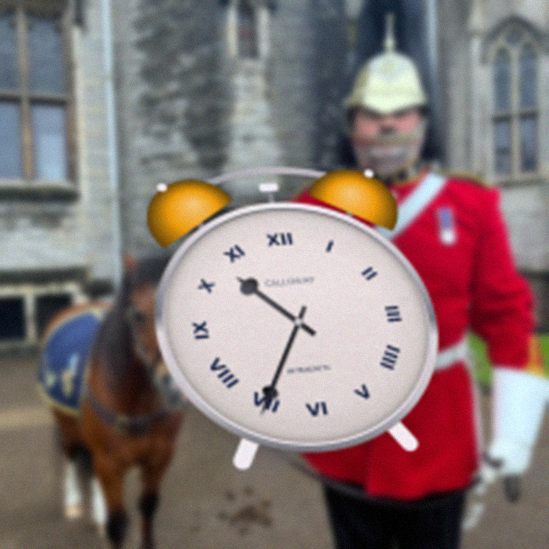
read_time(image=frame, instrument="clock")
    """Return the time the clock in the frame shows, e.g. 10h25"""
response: 10h35
